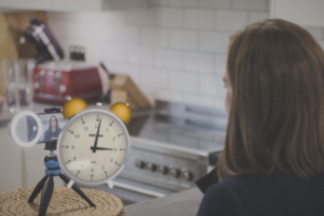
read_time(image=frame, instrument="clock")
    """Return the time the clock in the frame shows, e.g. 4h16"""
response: 3h01
